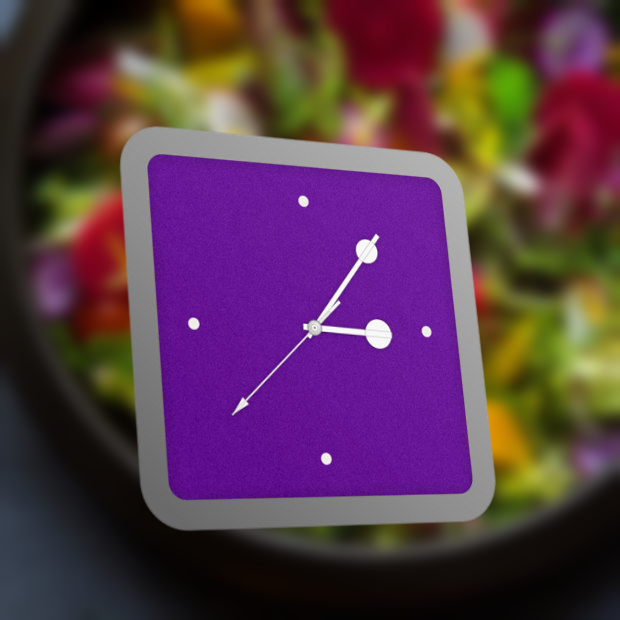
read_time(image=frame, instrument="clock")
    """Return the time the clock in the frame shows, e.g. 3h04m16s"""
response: 3h06m38s
